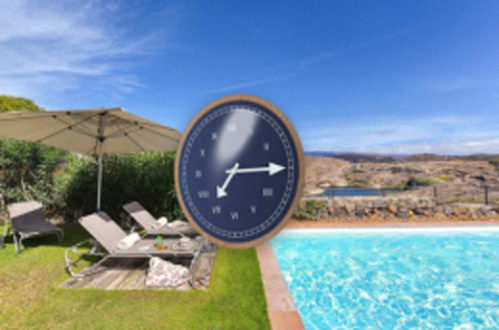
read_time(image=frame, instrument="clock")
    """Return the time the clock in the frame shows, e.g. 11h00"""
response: 7h15
